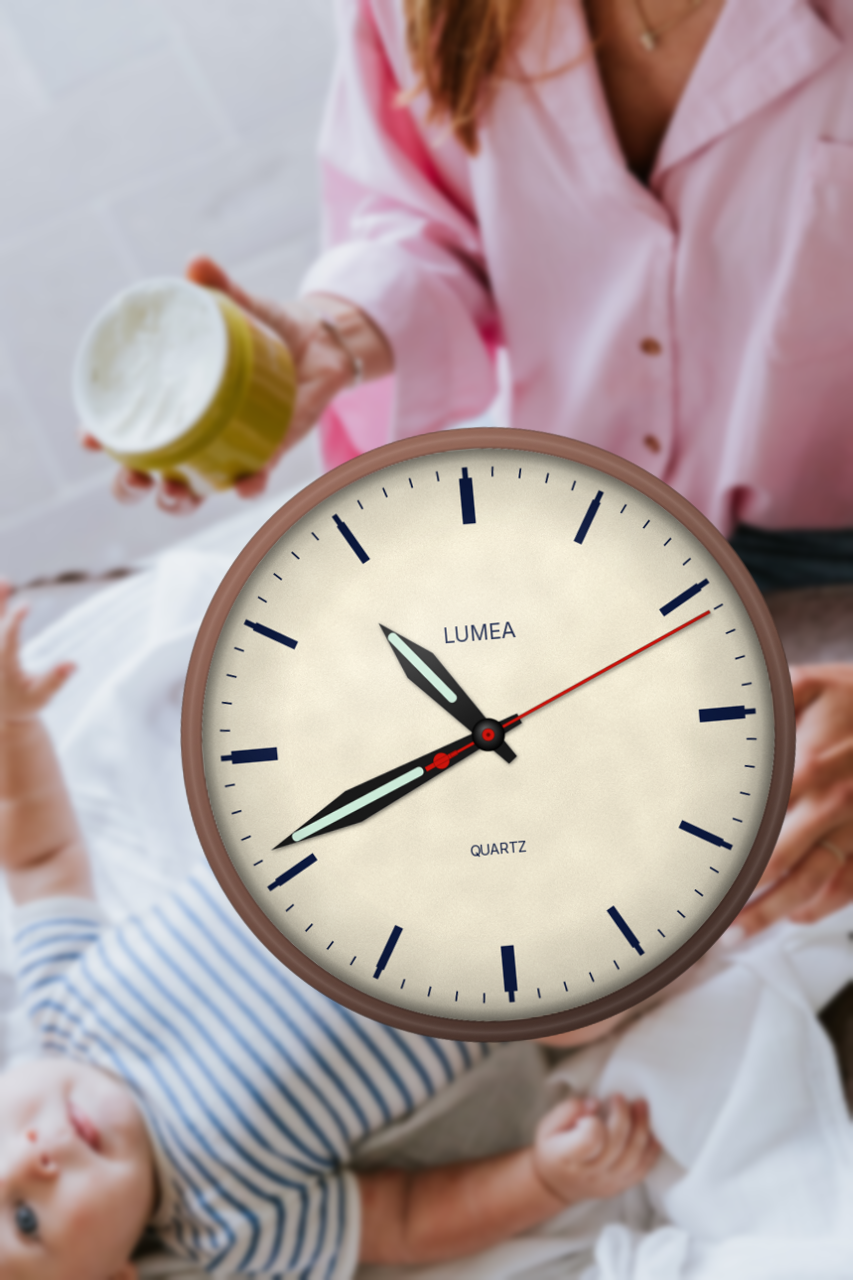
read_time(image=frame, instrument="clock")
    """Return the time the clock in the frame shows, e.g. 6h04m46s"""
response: 10h41m11s
